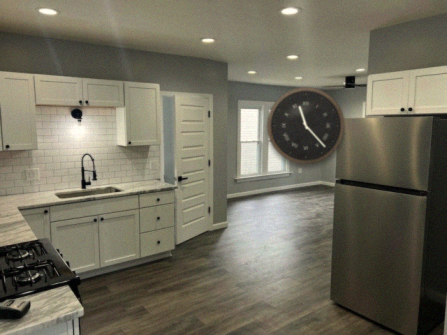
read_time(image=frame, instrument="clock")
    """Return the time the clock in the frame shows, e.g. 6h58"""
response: 11h23
